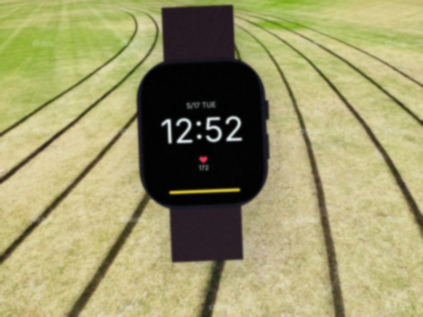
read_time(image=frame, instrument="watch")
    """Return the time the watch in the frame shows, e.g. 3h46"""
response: 12h52
